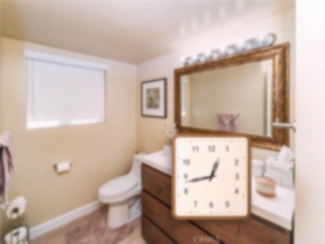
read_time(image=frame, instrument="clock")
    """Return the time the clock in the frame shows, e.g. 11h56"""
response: 12h43
